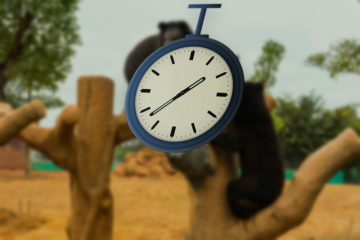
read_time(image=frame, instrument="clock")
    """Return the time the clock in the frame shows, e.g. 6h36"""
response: 1h38
